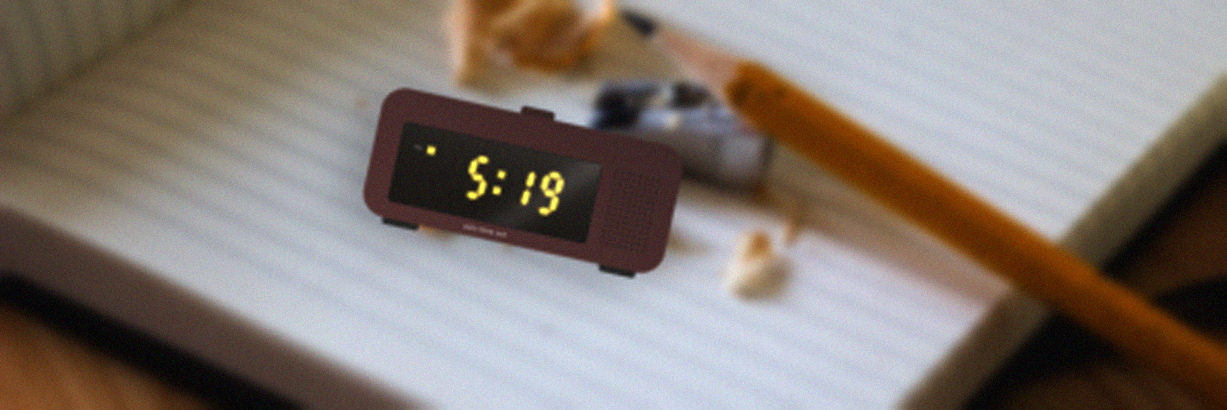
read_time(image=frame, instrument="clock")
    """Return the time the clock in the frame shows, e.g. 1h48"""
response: 5h19
